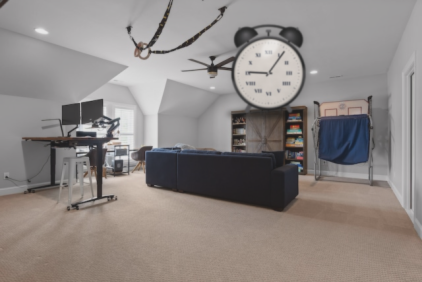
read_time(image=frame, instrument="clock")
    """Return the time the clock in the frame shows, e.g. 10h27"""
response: 9h06
